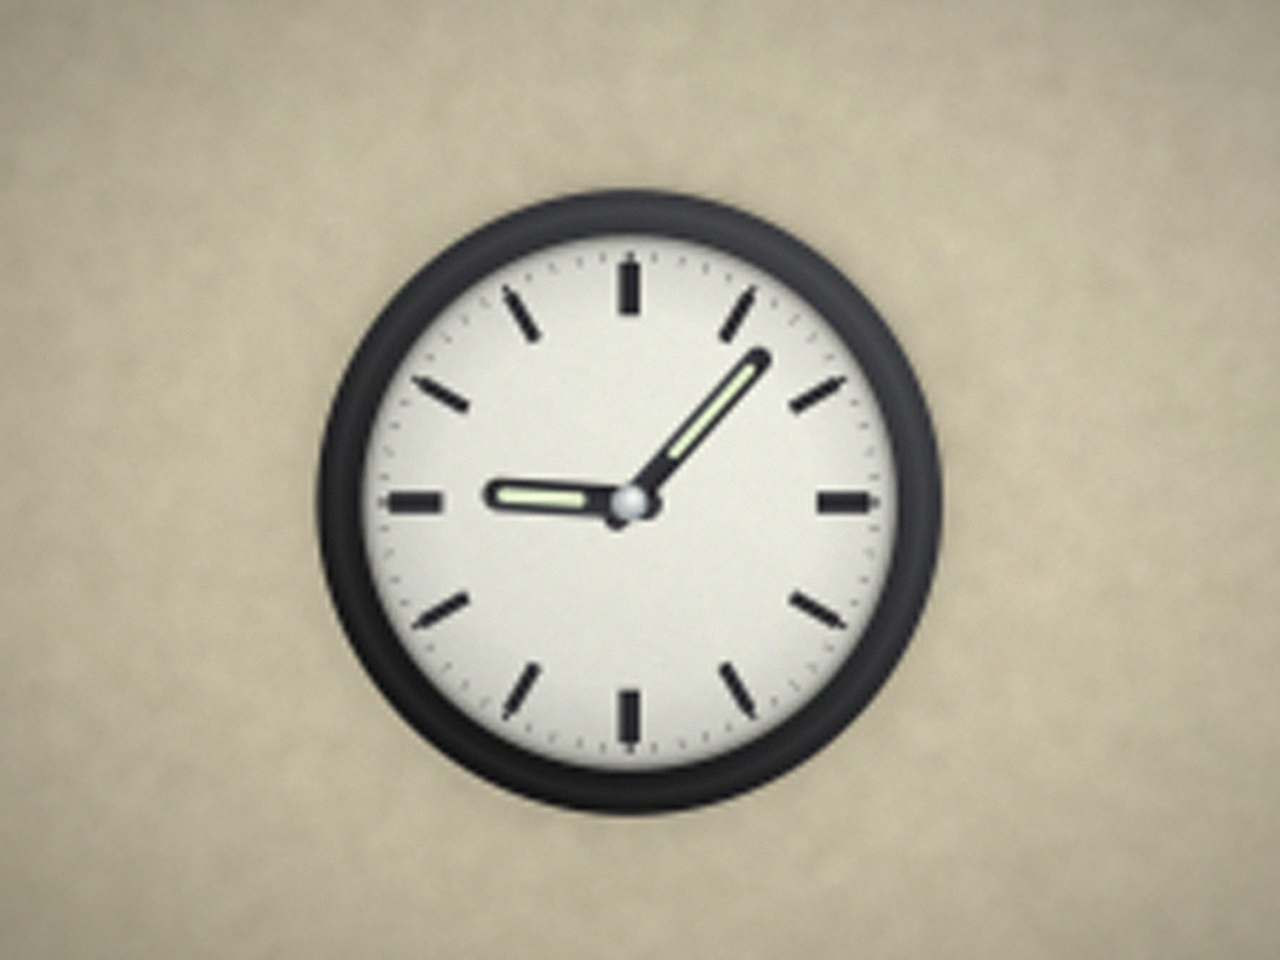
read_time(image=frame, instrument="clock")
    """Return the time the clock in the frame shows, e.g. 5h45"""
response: 9h07
